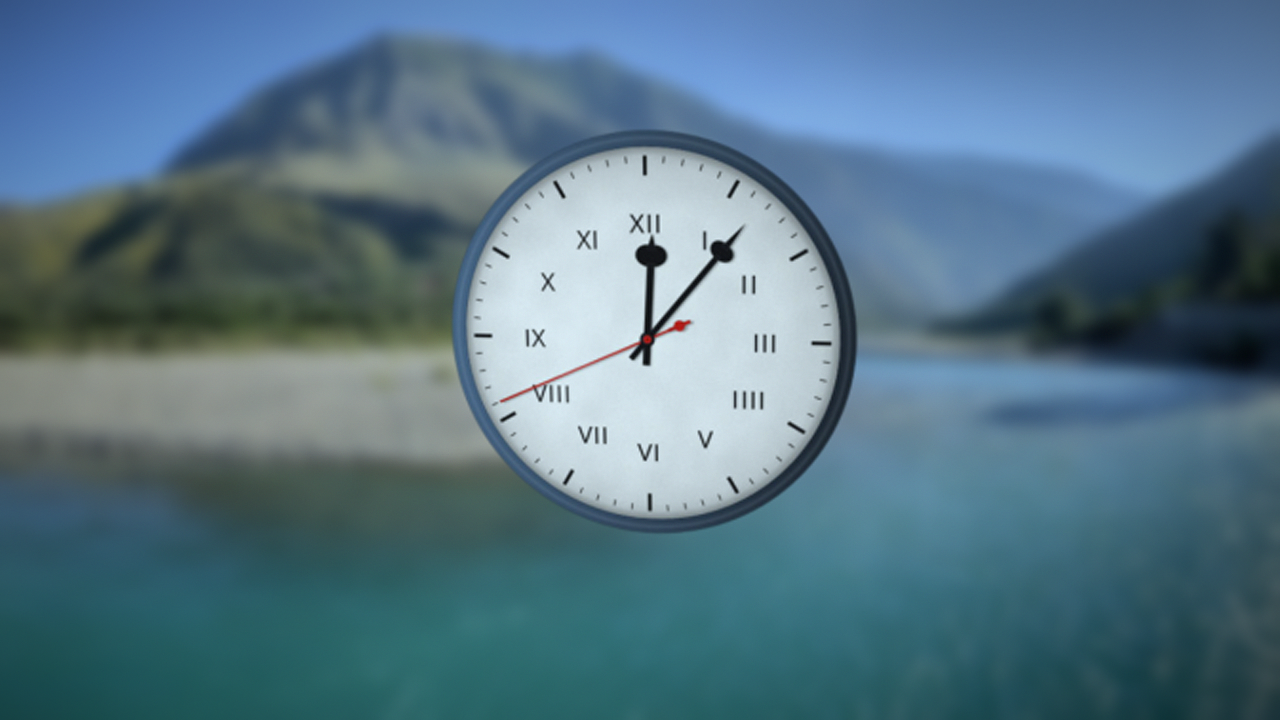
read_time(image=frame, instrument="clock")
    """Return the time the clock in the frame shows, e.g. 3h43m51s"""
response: 12h06m41s
